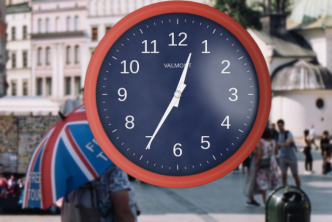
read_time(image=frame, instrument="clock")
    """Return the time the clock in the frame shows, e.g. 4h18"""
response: 12h35
